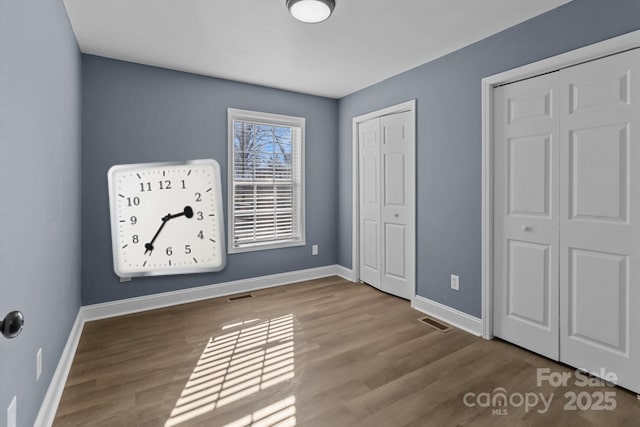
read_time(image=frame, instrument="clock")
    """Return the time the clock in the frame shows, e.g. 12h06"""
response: 2h36
